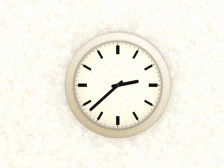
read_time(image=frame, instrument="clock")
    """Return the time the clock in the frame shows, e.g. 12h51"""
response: 2h38
